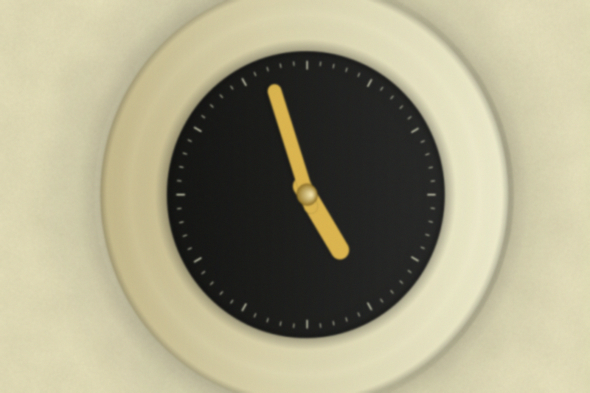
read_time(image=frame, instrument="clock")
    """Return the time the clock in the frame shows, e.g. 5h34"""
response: 4h57
